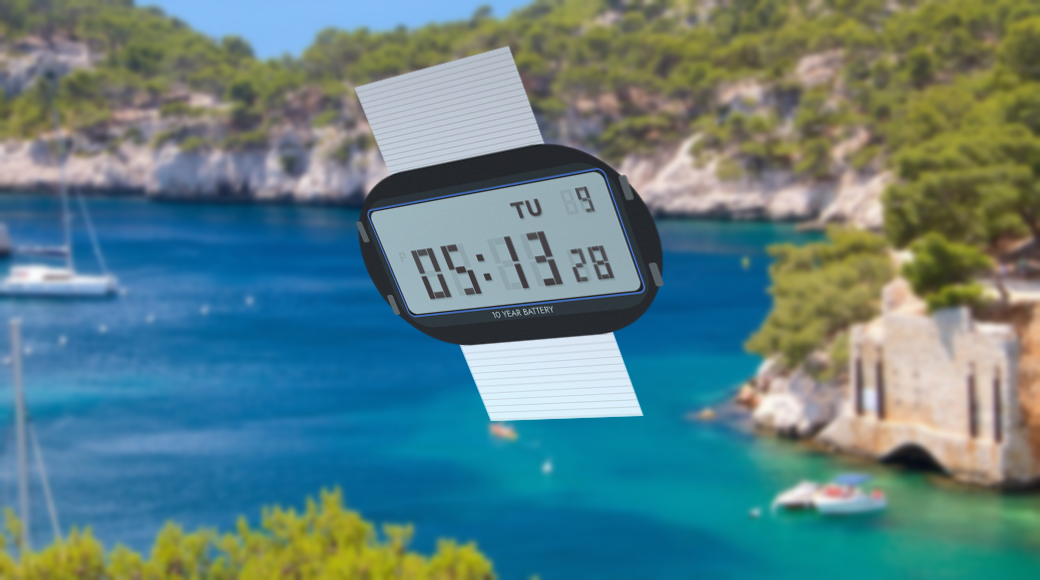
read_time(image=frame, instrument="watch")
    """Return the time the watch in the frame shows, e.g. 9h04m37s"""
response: 5h13m28s
